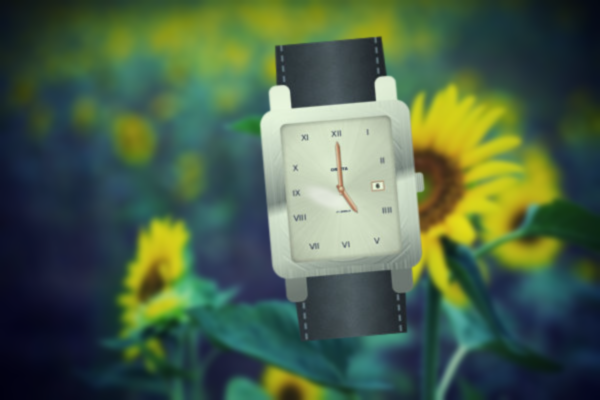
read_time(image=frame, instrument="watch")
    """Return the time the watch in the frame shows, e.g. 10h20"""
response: 5h00
